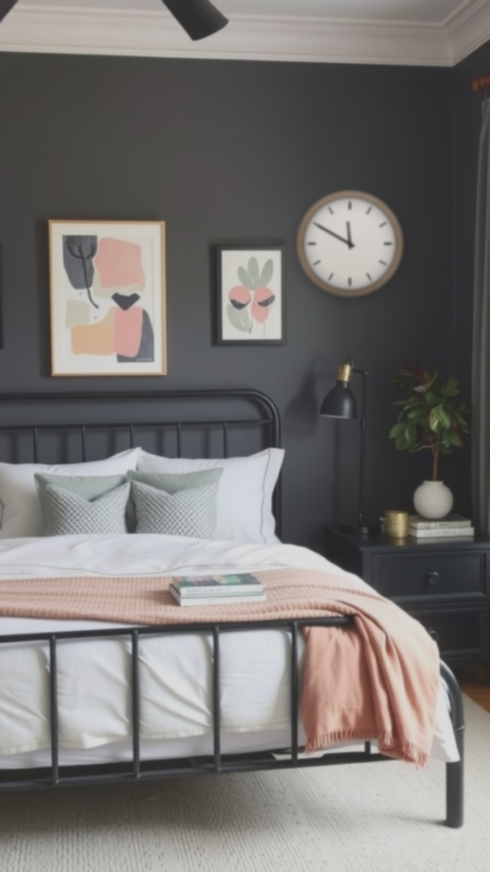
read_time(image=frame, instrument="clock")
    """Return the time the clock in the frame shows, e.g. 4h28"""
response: 11h50
